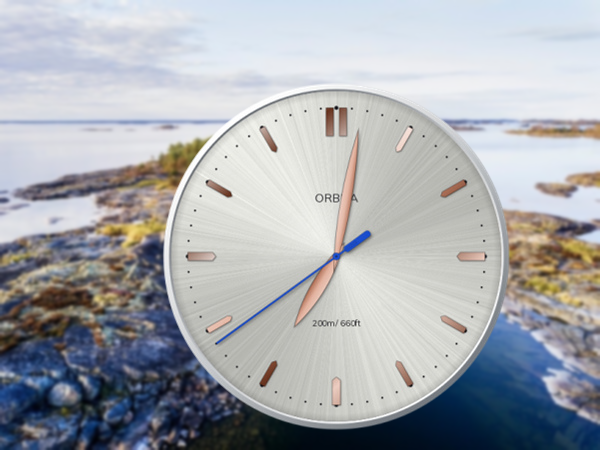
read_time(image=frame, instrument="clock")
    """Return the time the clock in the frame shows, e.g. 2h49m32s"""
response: 7h01m39s
